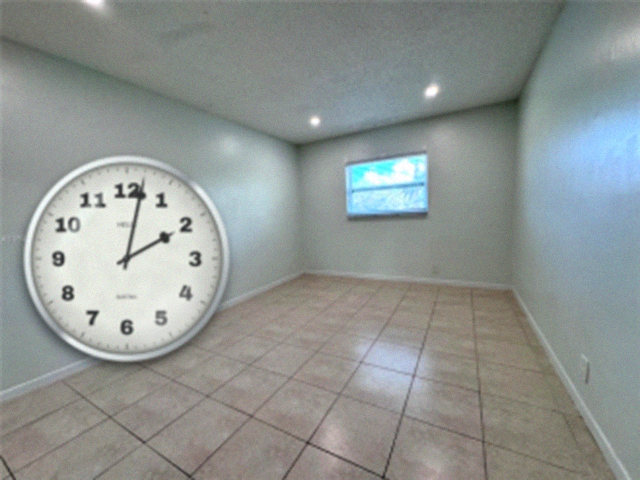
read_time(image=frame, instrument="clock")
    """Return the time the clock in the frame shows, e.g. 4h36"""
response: 2h02
